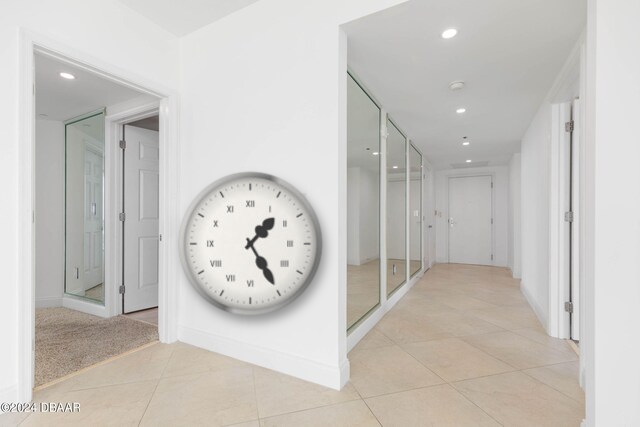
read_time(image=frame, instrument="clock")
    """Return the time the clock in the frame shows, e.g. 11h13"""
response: 1h25
